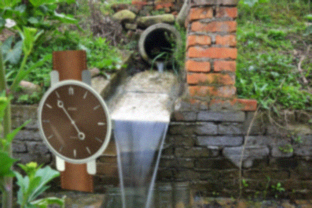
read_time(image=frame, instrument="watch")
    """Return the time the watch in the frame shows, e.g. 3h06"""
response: 4h54
